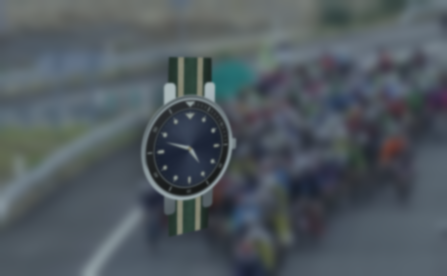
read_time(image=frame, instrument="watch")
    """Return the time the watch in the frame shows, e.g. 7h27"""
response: 4h48
